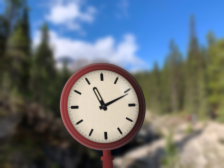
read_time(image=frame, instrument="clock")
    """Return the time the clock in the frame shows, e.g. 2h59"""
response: 11h11
